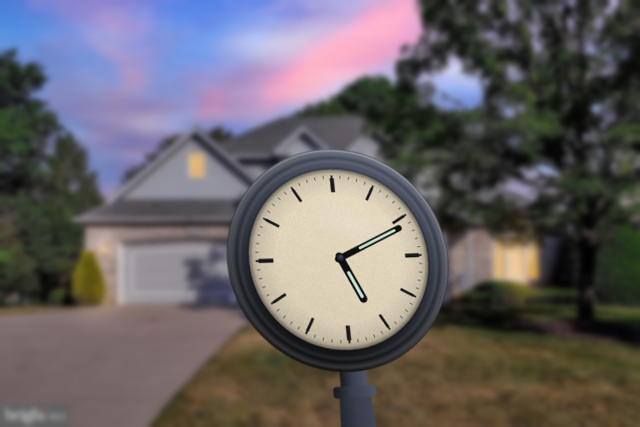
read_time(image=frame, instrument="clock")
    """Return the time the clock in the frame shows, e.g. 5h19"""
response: 5h11
